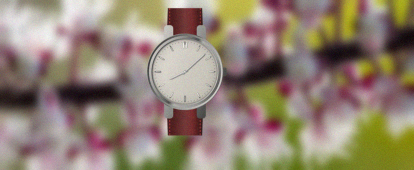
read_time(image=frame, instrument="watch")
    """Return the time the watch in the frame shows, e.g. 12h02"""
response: 8h08
